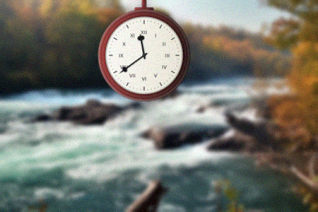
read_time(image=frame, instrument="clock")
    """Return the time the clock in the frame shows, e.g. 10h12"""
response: 11h39
